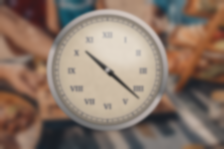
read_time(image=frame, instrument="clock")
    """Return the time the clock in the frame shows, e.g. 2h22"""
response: 10h22
